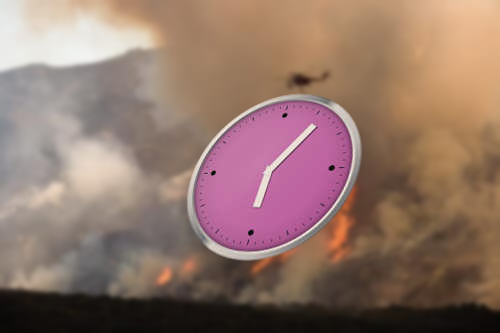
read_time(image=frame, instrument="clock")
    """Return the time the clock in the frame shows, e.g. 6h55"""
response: 6h06
